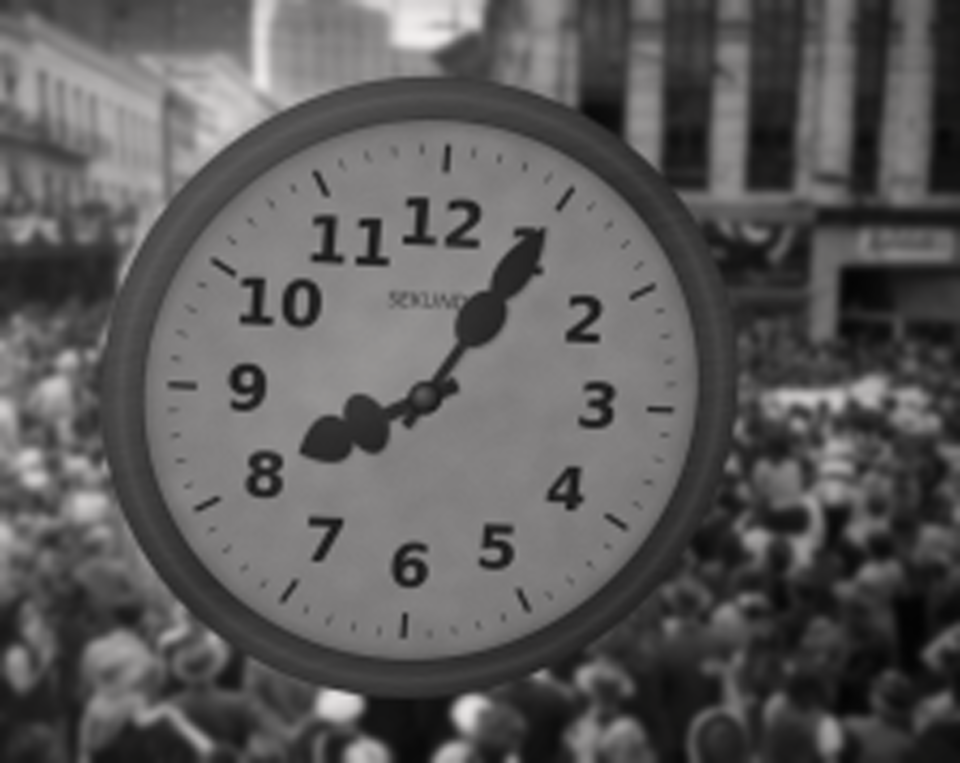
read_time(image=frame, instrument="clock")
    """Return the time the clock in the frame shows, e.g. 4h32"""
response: 8h05
